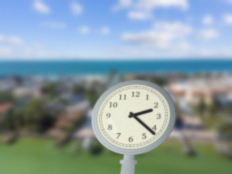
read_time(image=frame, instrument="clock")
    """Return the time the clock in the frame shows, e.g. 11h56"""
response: 2h22
